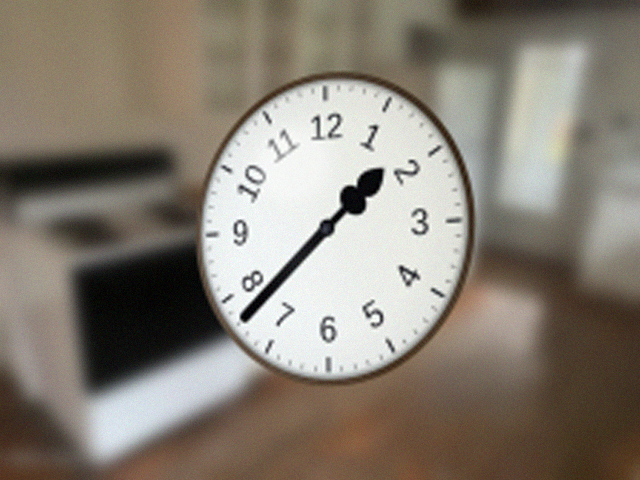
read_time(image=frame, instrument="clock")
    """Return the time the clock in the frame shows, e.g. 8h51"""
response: 1h38
